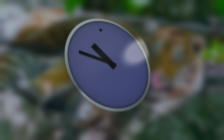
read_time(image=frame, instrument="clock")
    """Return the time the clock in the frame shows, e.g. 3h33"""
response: 10h49
